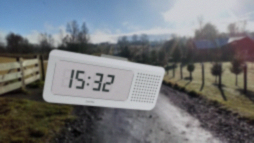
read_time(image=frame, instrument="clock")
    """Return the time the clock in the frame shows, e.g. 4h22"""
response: 15h32
